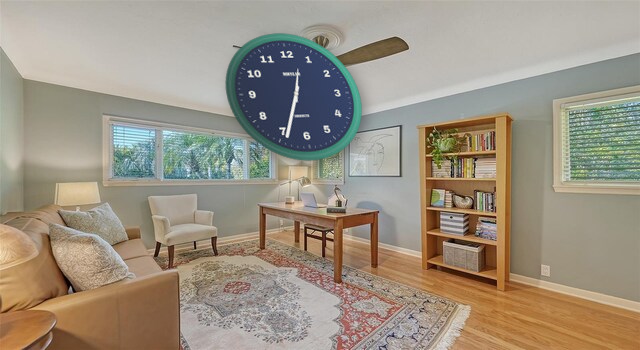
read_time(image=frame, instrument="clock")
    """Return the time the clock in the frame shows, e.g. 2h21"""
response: 12h34
